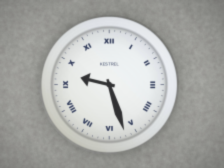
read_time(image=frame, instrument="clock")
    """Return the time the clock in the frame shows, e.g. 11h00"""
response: 9h27
